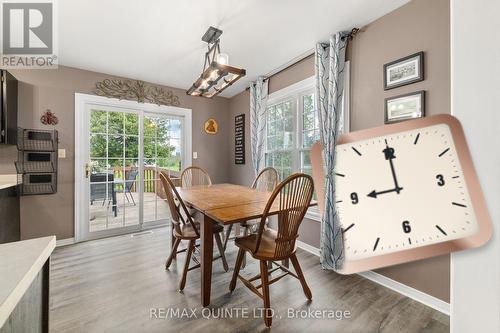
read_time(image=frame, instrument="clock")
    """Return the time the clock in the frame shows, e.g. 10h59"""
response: 9h00
